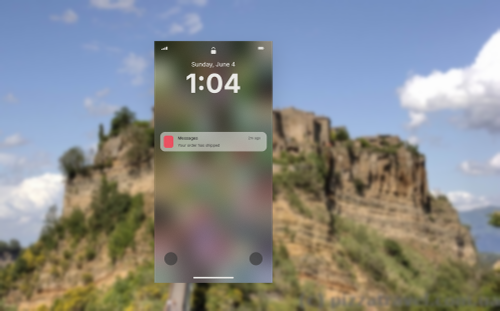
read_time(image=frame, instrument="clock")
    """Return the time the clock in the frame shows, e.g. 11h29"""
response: 1h04
